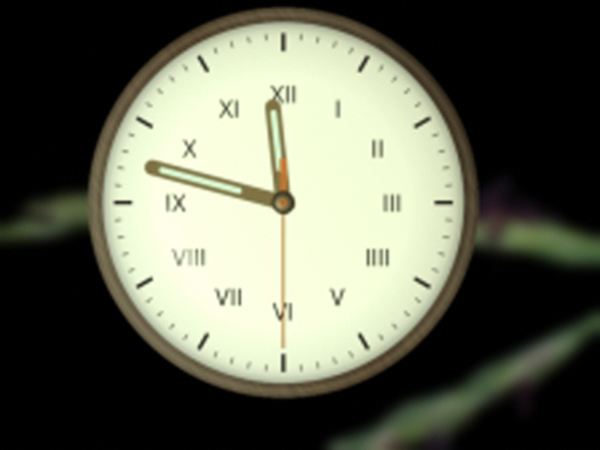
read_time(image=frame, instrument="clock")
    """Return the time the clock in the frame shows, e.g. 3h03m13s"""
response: 11h47m30s
